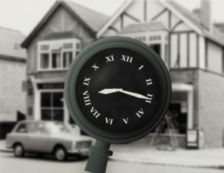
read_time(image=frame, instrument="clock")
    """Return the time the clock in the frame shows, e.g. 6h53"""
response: 8h15
